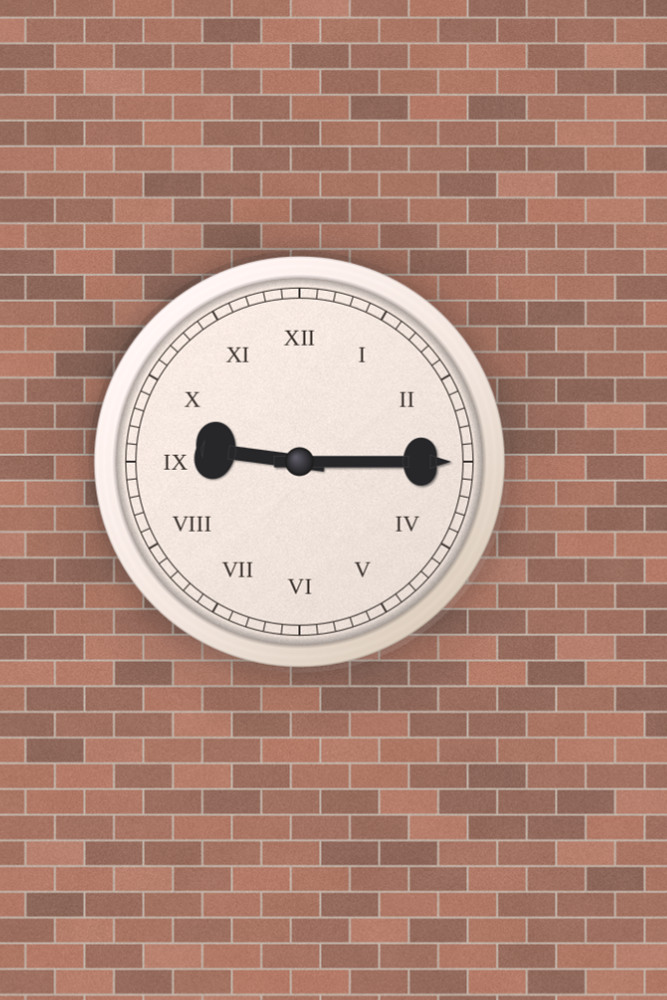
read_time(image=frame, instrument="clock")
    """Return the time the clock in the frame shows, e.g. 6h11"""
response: 9h15
